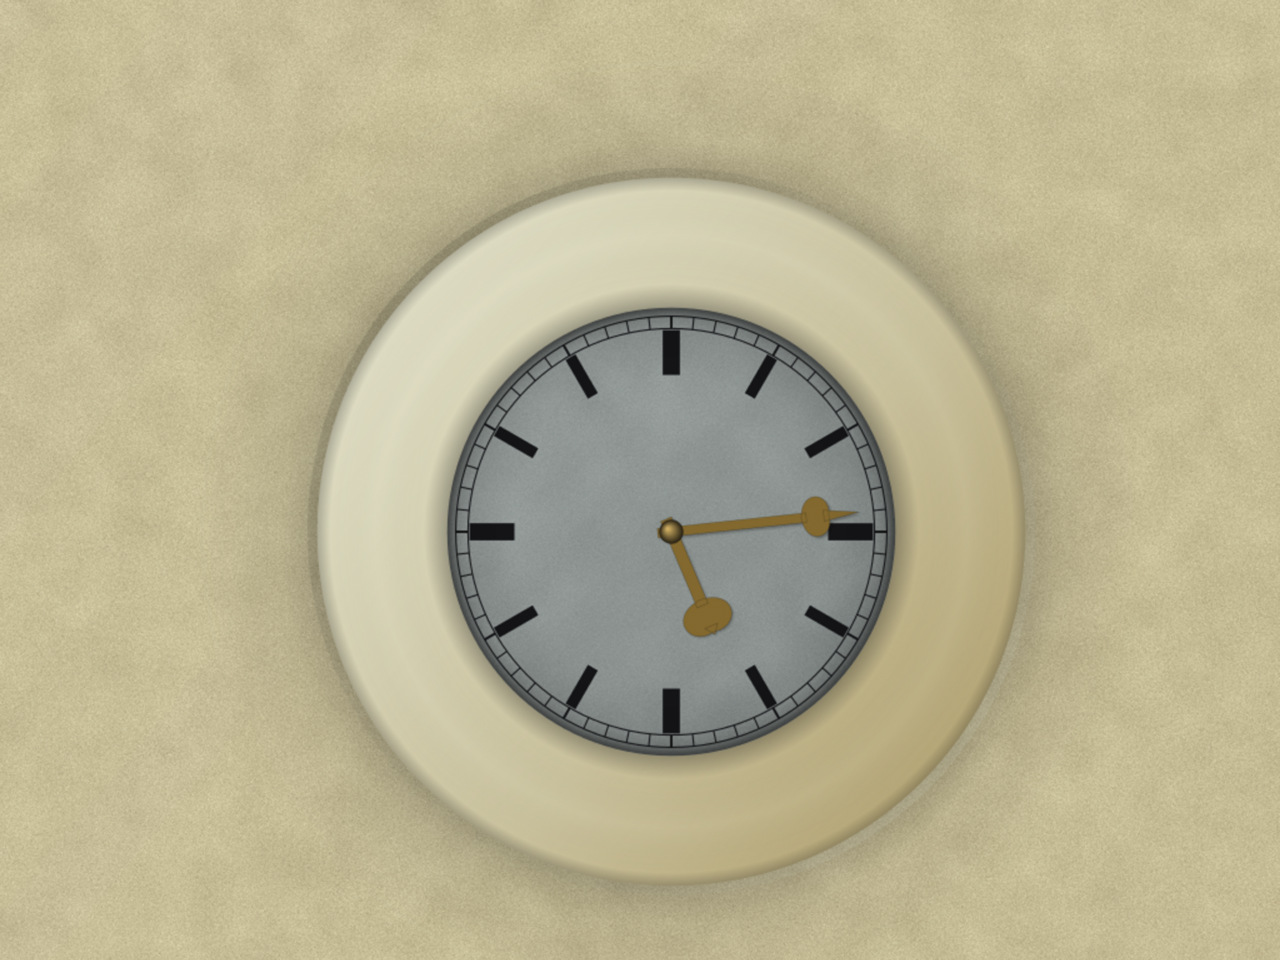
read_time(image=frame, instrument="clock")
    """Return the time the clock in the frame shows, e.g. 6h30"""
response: 5h14
